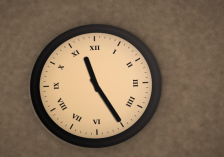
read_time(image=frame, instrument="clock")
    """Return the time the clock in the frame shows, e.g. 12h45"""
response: 11h25
